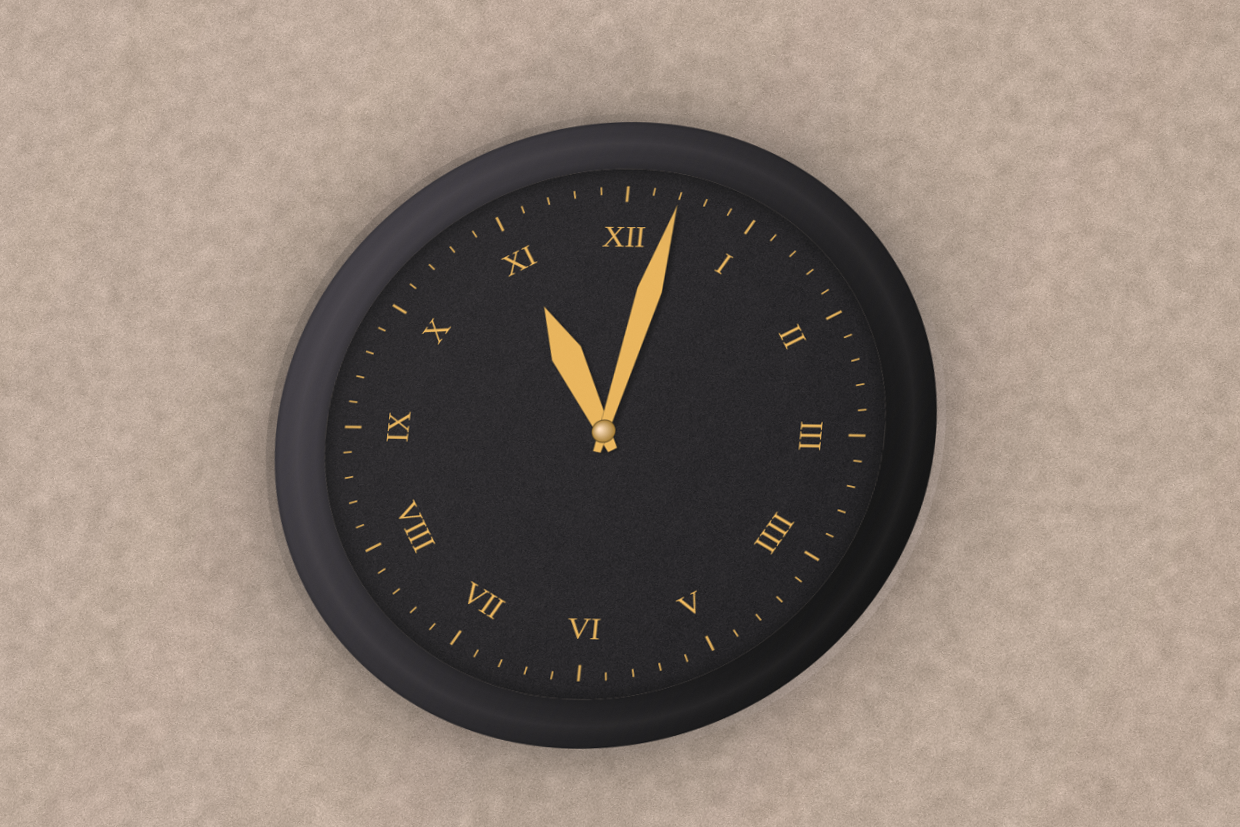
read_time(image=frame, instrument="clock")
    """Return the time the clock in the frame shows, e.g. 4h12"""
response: 11h02
